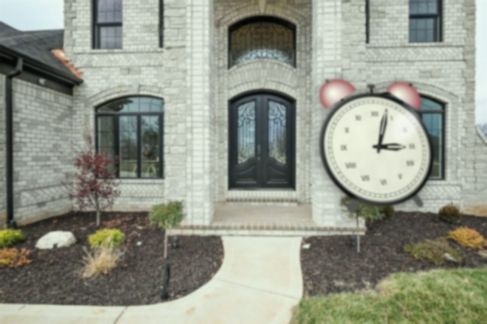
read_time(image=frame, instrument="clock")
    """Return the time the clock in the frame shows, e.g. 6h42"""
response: 3h03
